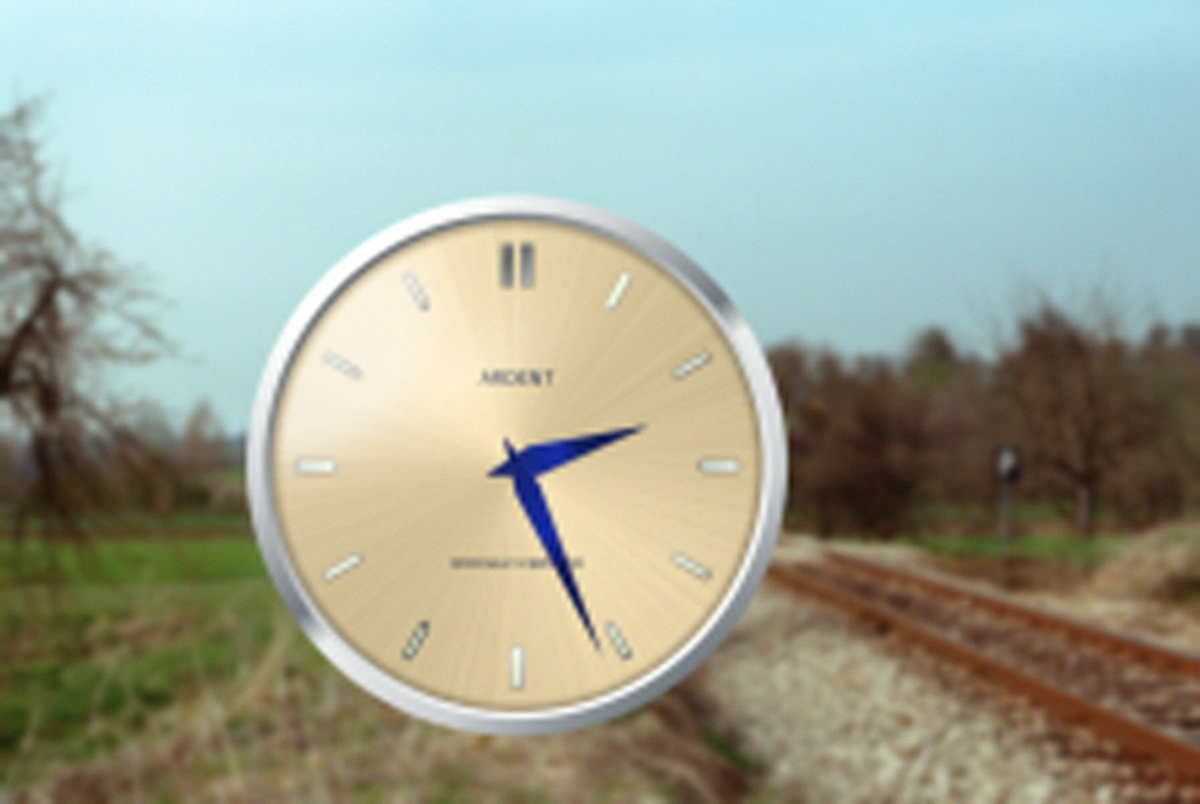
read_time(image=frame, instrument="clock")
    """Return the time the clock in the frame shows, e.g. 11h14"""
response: 2h26
